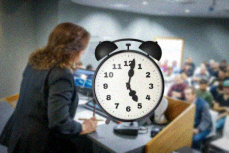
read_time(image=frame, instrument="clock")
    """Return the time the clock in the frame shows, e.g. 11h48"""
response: 5h02
